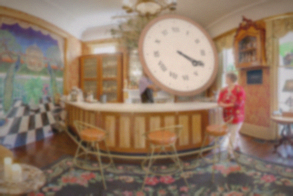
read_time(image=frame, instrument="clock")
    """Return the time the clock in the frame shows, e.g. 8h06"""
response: 4h20
